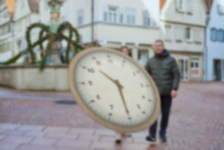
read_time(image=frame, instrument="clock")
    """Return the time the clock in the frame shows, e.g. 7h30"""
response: 10h30
